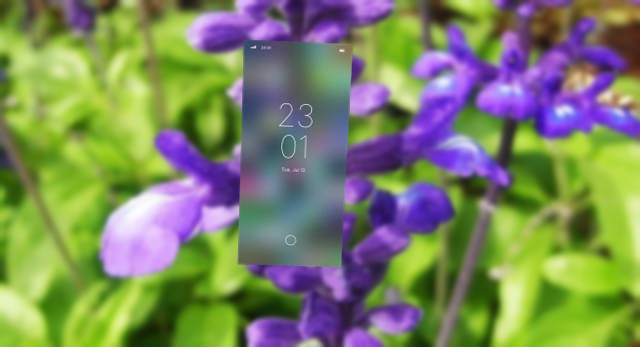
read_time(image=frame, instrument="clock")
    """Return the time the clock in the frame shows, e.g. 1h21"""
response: 23h01
